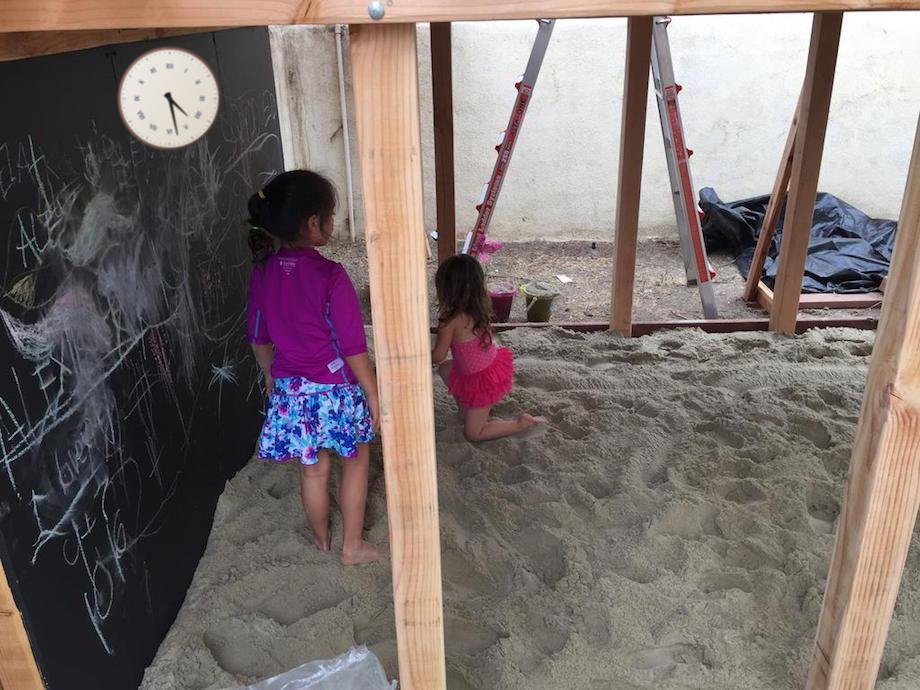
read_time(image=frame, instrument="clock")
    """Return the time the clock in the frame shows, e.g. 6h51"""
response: 4h28
